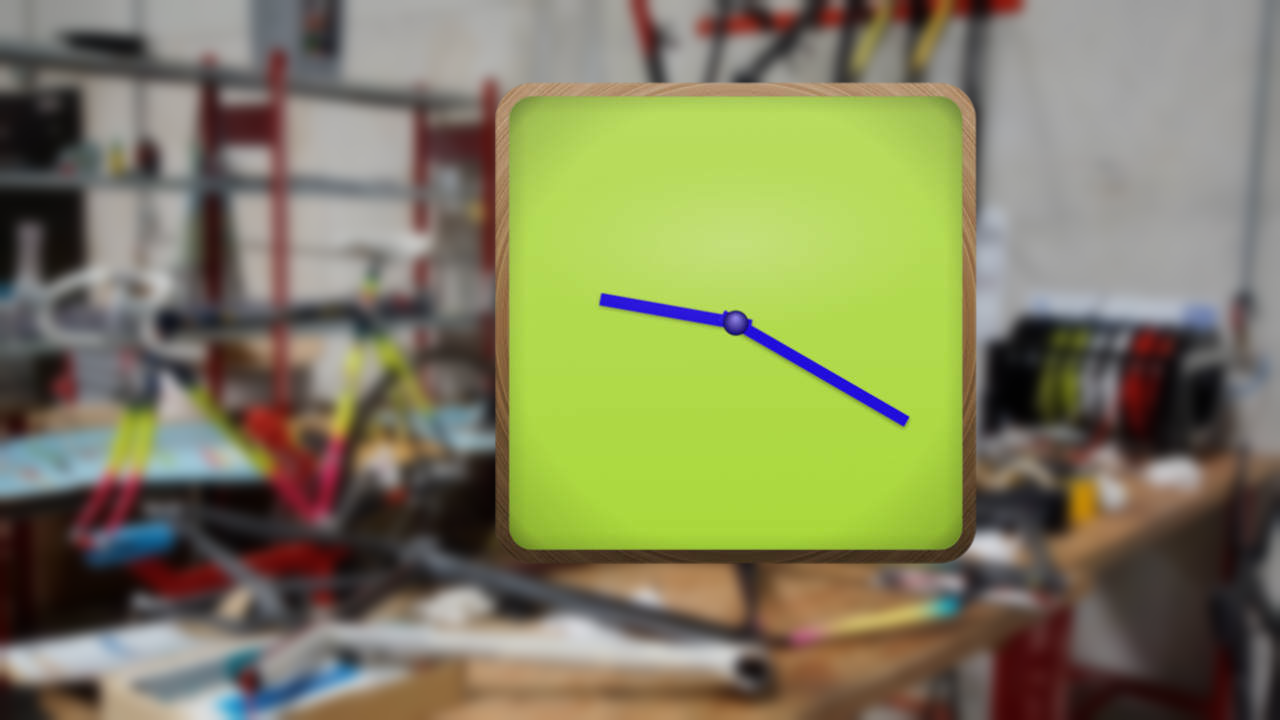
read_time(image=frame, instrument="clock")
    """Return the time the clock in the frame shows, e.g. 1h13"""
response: 9h20
